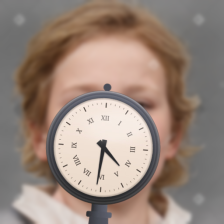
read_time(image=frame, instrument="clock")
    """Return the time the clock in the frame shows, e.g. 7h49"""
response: 4h31
